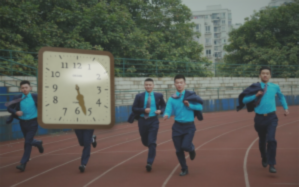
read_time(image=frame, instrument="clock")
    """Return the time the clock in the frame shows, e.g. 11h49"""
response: 5h27
